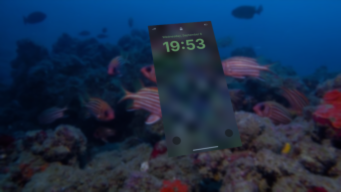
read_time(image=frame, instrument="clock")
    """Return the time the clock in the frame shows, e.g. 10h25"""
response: 19h53
